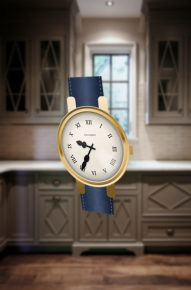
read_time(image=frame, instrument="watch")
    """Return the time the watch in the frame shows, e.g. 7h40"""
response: 9h35
